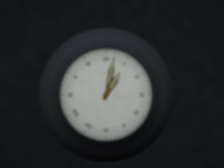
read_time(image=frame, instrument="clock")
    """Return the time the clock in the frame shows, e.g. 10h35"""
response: 1h02
